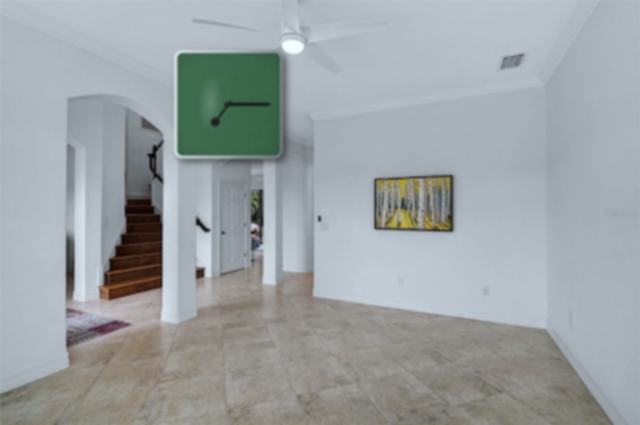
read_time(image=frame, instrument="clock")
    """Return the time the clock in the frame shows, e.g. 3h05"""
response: 7h15
